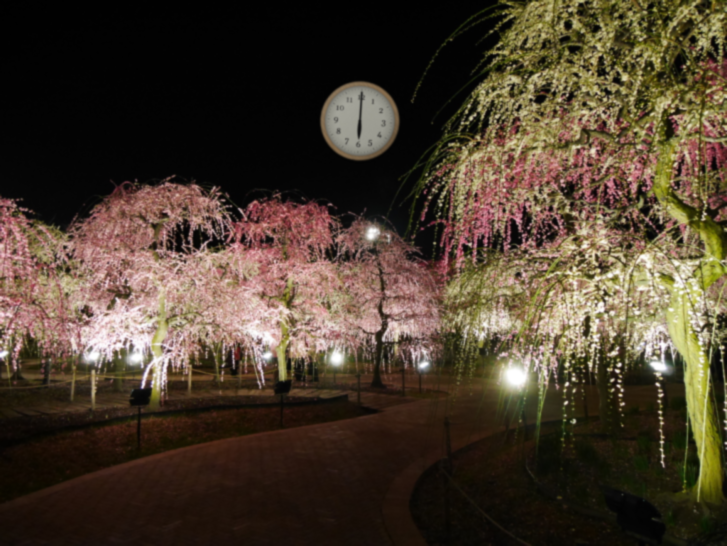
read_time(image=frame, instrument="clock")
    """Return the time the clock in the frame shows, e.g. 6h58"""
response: 6h00
